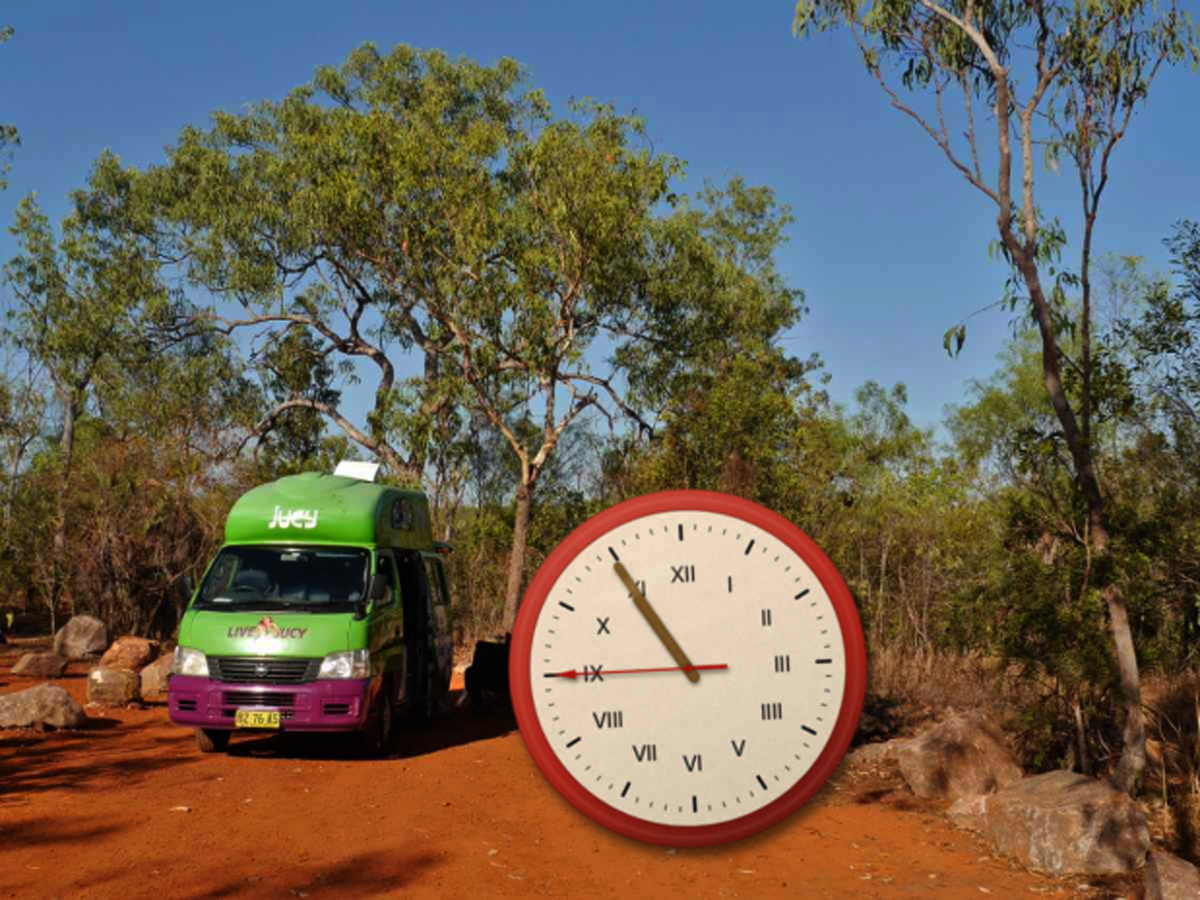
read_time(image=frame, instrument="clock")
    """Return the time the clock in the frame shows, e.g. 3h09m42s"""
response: 10h54m45s
